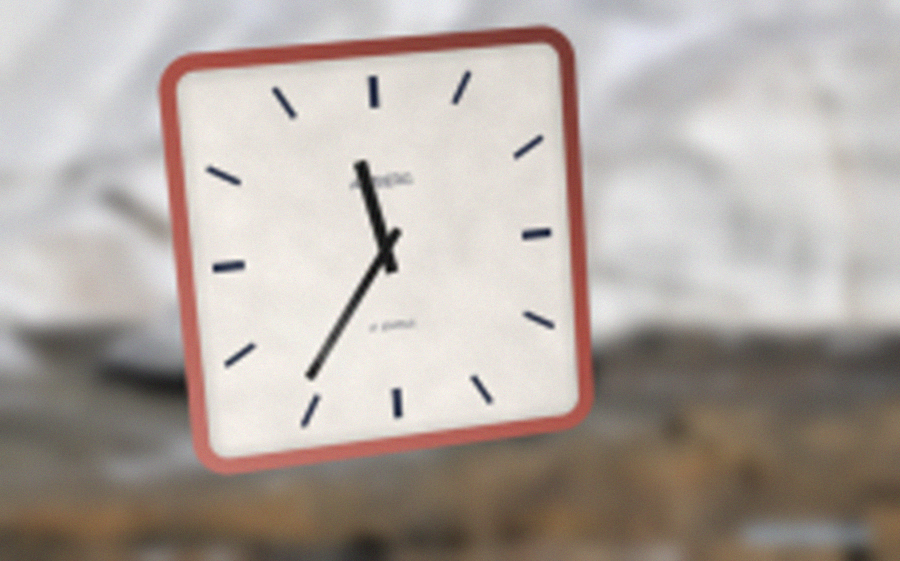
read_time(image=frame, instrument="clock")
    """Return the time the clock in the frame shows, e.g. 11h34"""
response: 11h36
